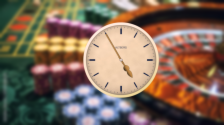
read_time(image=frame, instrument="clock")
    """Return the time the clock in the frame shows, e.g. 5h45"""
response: 4h55
